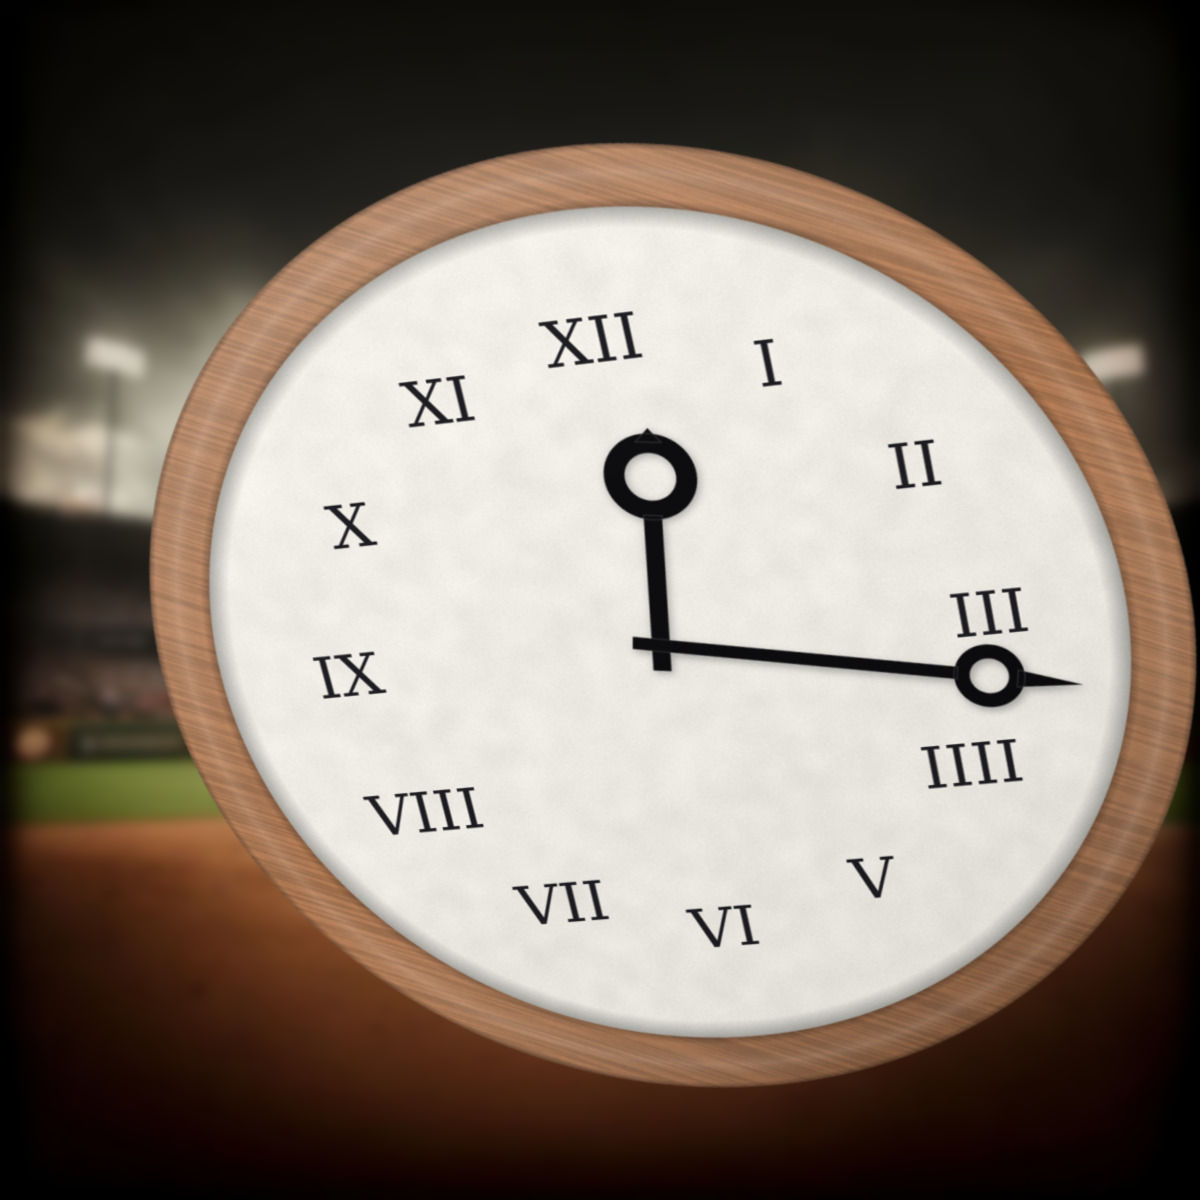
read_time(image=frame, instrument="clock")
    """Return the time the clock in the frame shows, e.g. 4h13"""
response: 12h17
